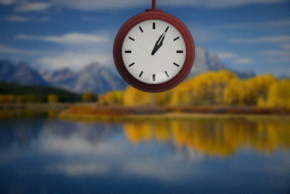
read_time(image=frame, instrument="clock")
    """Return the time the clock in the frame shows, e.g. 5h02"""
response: 1h05
